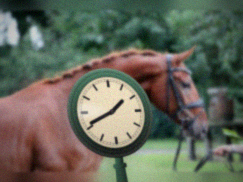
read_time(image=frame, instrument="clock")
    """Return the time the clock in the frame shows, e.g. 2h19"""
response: 1h41
